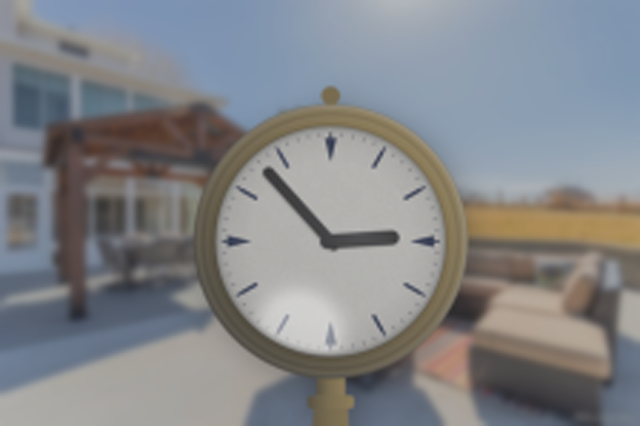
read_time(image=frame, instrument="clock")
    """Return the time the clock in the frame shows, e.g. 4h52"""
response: 2h53
